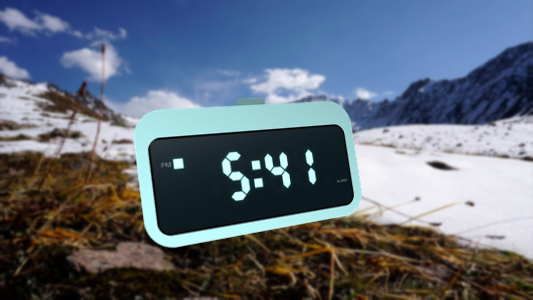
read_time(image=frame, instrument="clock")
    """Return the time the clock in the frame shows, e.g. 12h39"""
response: 5h41
